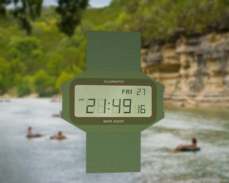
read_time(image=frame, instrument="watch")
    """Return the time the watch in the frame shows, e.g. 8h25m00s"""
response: 21h49m16s
